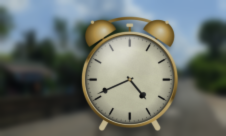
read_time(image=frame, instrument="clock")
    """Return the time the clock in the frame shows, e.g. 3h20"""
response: 4h41
